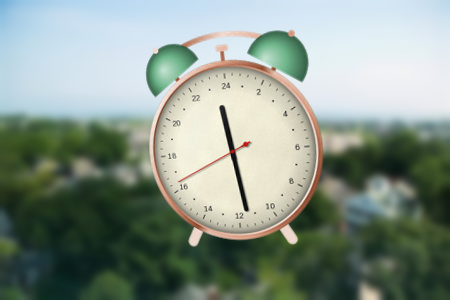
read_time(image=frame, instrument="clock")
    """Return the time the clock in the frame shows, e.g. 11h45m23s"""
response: 23h28m41s
